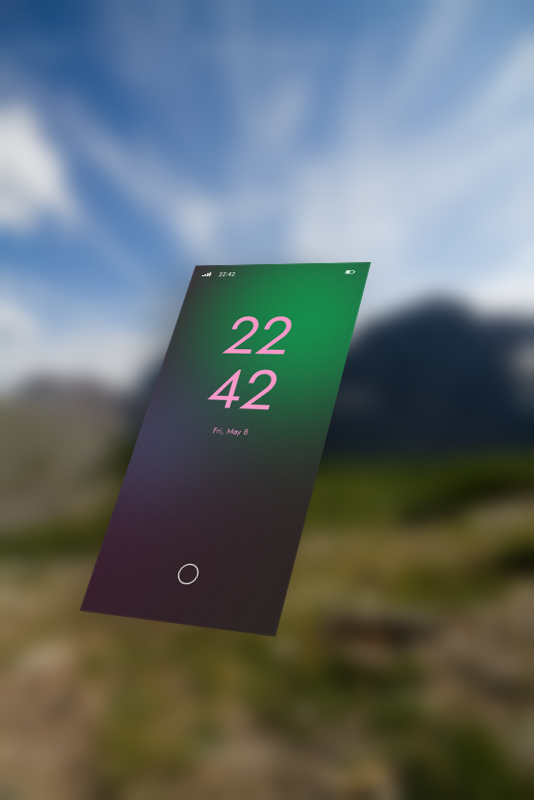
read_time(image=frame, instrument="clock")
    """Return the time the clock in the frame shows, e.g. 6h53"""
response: 22h42
